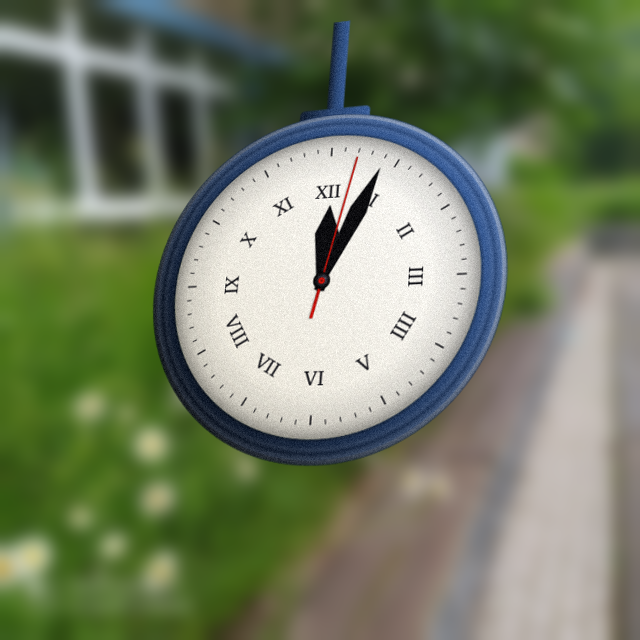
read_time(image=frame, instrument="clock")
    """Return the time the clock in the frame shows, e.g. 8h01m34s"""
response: 12h04m02s
